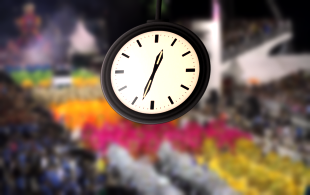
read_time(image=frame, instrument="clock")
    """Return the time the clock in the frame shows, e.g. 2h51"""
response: 12h33
